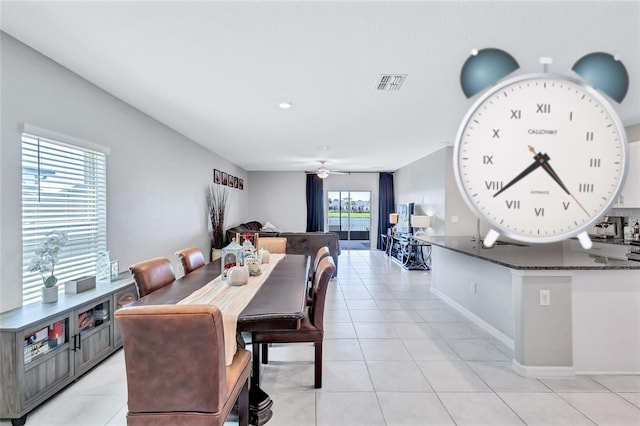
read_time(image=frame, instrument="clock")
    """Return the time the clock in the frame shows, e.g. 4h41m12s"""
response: 4h38m23s
